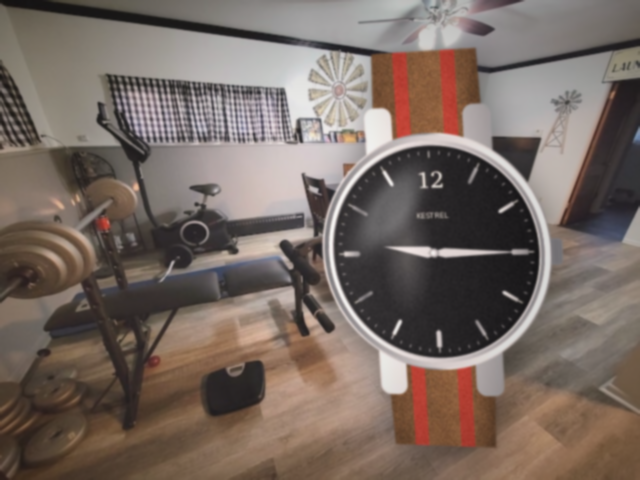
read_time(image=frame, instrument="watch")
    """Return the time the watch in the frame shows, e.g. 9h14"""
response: 9h15
